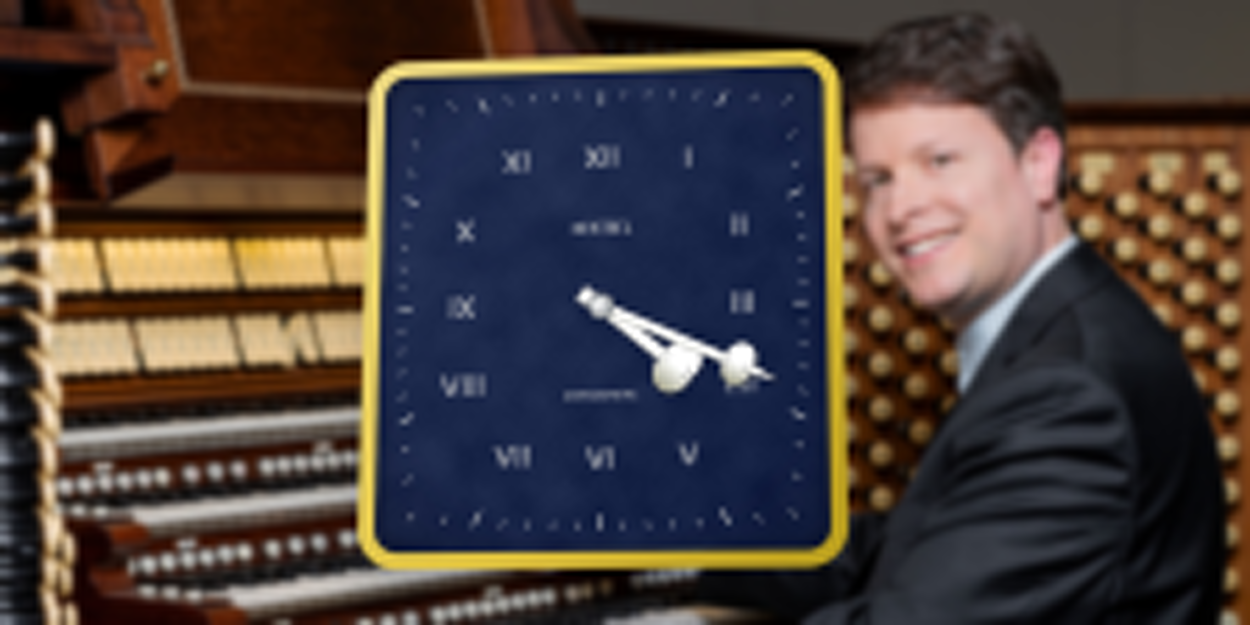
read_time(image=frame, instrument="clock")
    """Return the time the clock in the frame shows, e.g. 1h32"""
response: 4h19
